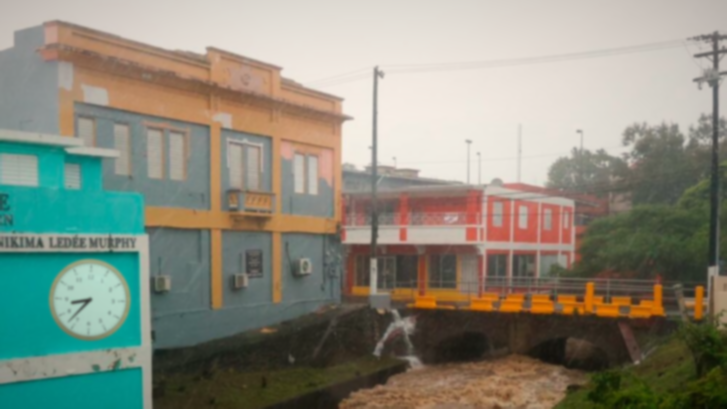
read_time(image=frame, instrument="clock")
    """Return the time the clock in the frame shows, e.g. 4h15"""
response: 8h37
